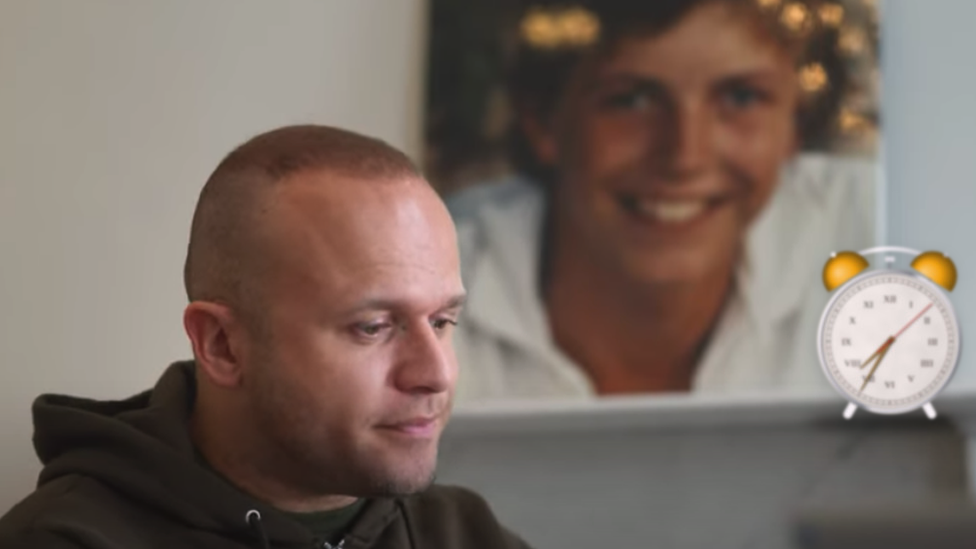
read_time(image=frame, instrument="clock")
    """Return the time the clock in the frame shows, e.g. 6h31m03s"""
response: 7h35m08s
